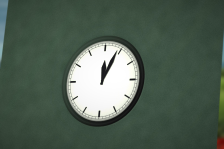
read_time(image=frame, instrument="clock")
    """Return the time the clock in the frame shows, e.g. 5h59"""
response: 12h04
